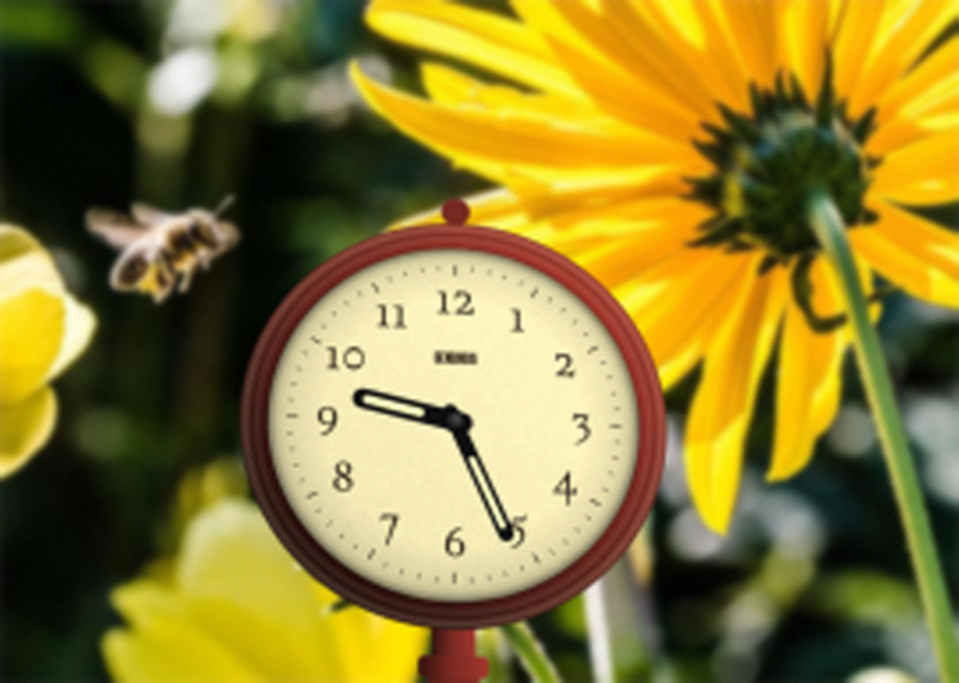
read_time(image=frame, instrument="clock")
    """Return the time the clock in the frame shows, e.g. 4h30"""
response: 9h26
